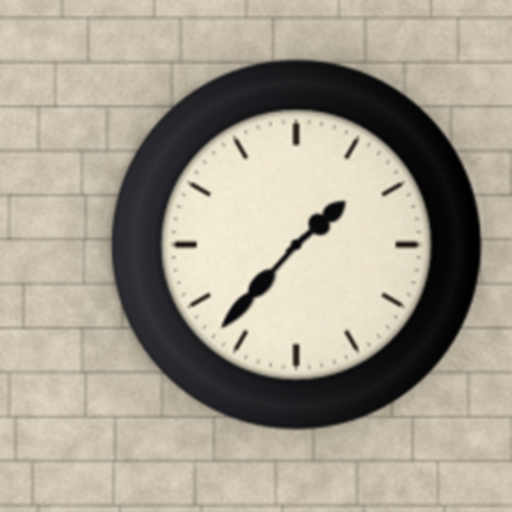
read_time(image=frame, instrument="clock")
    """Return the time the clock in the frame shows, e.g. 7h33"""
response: 1h37
